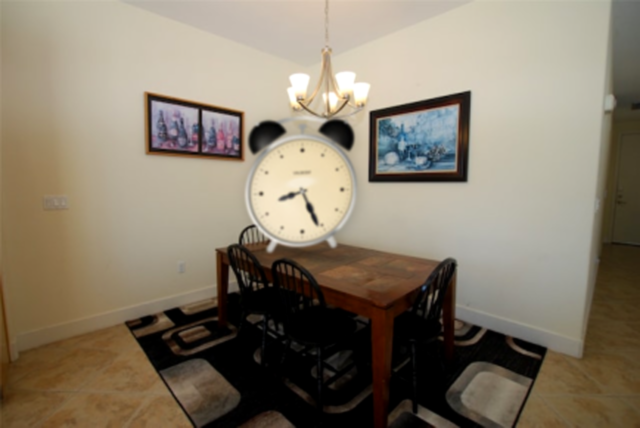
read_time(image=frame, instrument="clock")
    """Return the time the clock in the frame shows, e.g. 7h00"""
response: 8h26
